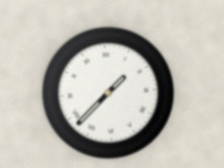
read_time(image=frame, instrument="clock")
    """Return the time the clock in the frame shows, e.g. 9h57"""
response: 1h38
